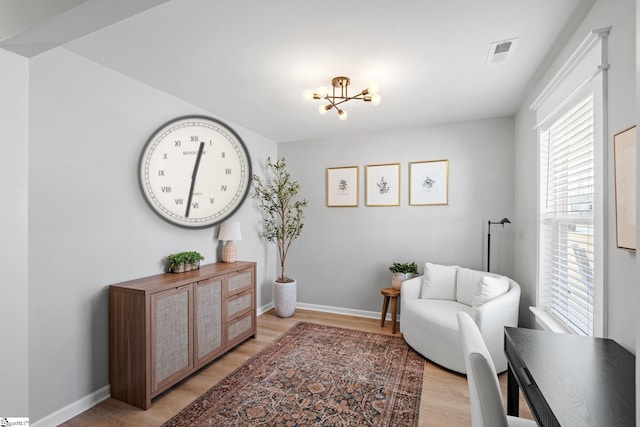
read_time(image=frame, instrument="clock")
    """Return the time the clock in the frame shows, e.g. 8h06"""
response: 12h32
